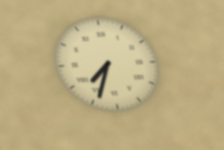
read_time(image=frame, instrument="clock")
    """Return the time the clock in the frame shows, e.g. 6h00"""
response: 7h34
